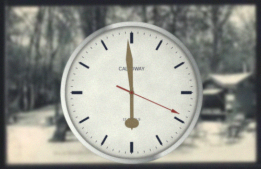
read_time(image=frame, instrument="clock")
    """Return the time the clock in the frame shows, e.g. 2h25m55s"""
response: 5h59m19s
